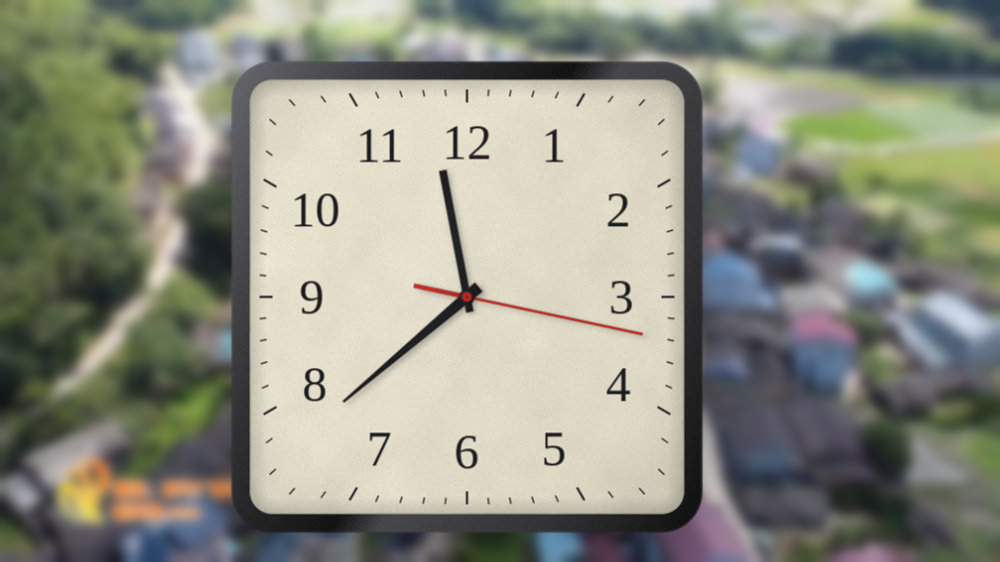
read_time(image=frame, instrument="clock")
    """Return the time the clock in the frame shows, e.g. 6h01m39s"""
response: 11h38m17s
